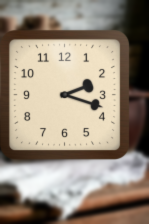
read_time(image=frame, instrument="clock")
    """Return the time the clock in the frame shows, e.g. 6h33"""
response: 2h18
